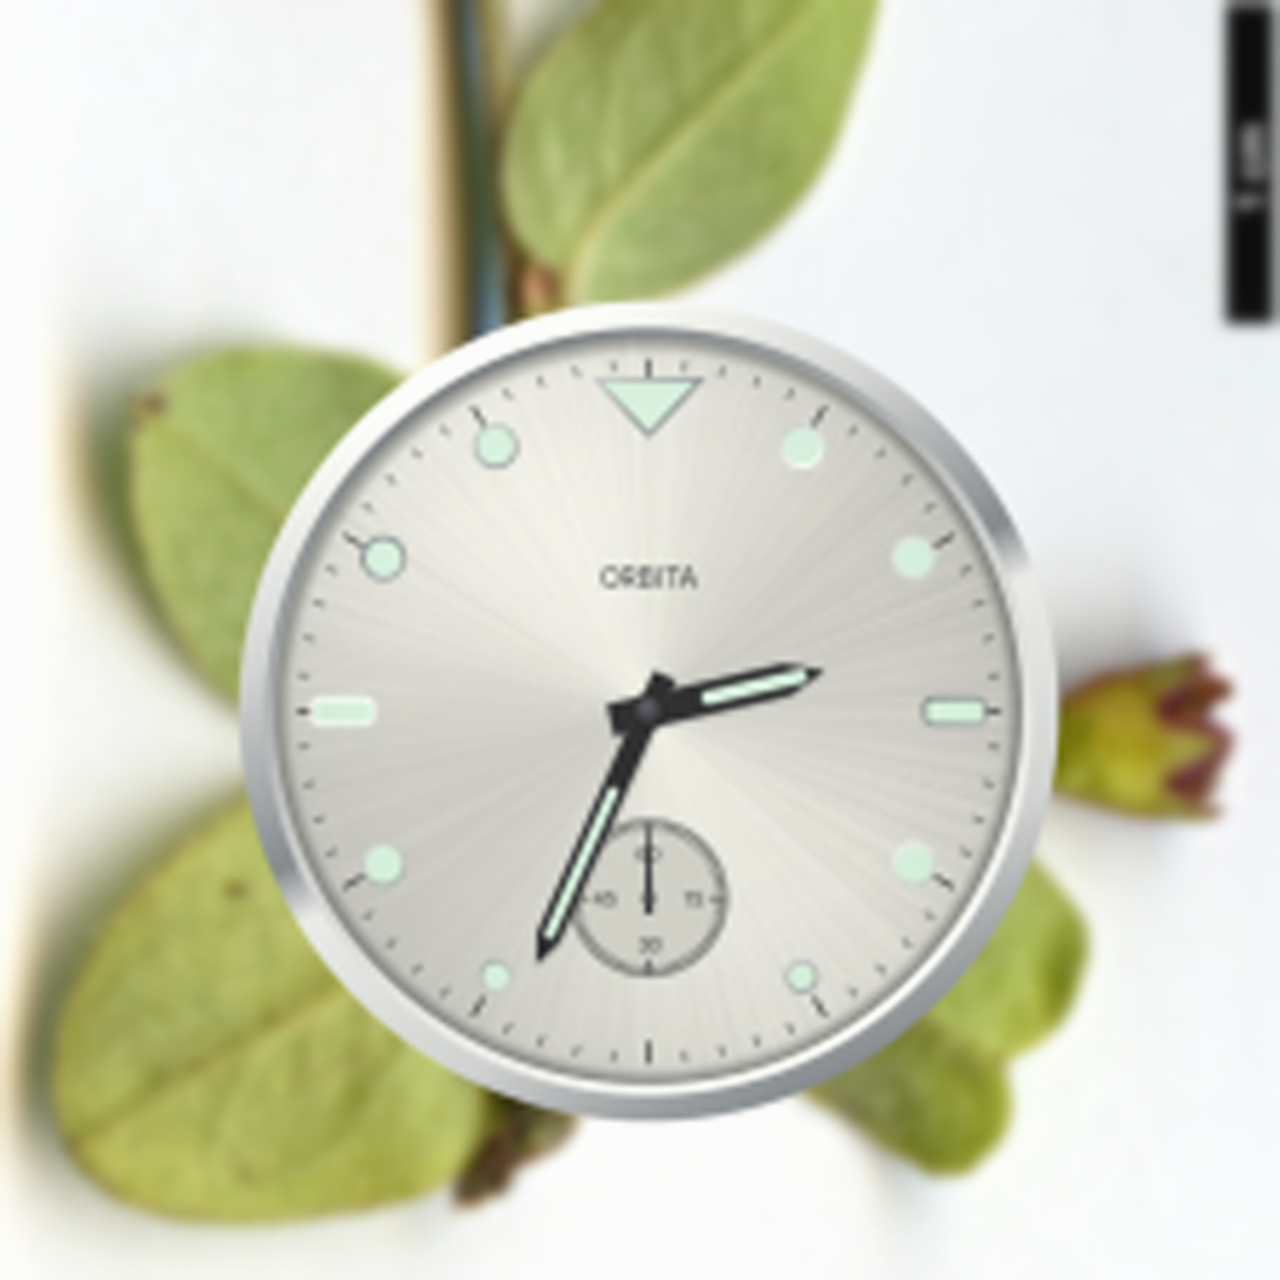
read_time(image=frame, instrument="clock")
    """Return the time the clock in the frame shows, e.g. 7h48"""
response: 2h34
